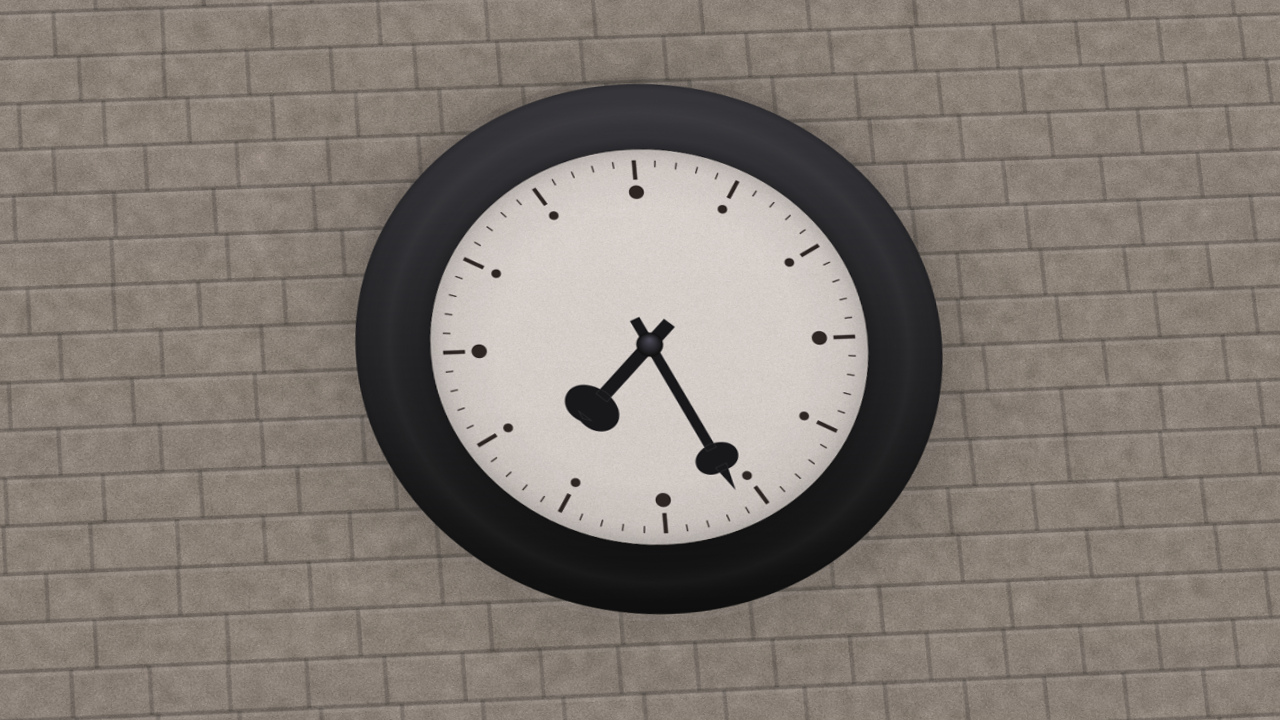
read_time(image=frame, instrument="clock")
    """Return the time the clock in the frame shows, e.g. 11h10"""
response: 7h26
